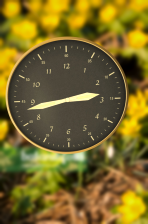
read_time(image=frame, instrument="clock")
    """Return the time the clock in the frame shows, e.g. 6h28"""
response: 2h43
